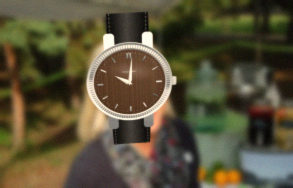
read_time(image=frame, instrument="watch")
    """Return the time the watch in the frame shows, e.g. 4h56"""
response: 10h01
